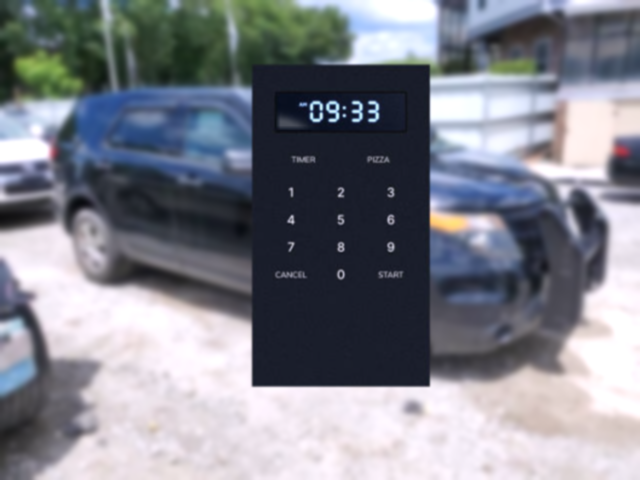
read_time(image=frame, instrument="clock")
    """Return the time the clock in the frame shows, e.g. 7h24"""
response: 9h33
